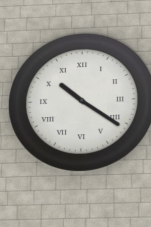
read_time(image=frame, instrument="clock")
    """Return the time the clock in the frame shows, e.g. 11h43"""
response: 10h21
